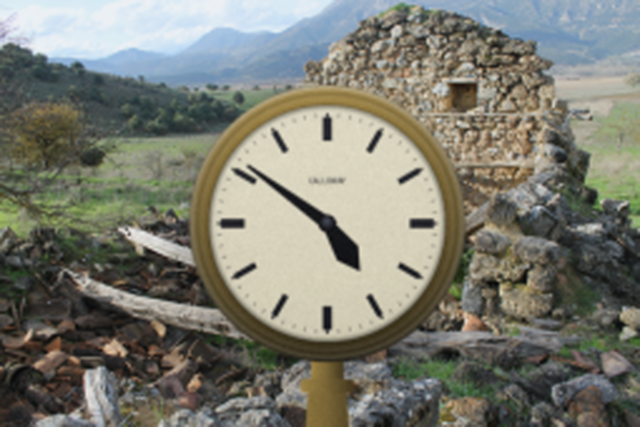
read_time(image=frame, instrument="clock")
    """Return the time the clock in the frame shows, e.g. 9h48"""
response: 4h51
